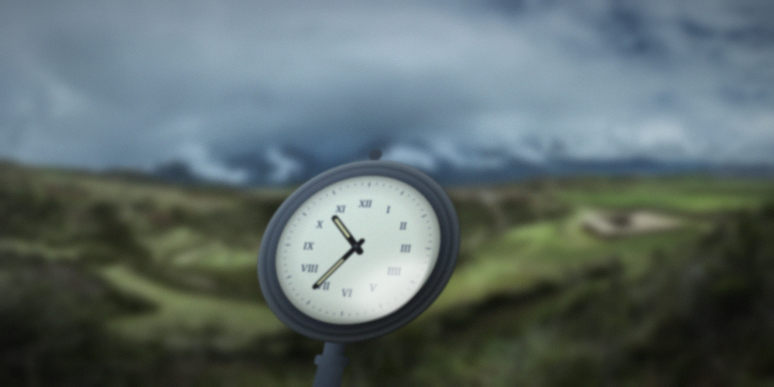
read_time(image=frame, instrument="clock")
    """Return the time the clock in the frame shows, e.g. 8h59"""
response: 10h36
